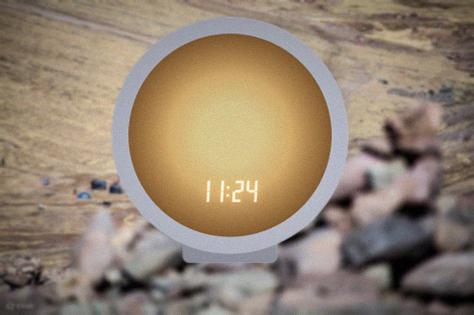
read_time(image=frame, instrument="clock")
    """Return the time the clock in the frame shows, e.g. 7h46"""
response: 11h24
